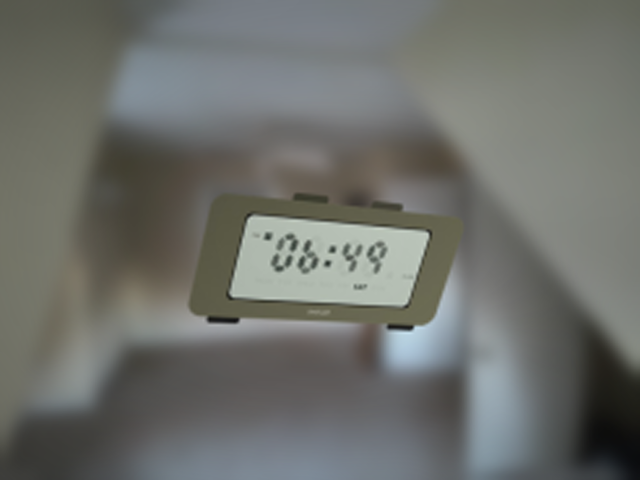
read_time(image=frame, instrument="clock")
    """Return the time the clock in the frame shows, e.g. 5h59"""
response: 6h49
